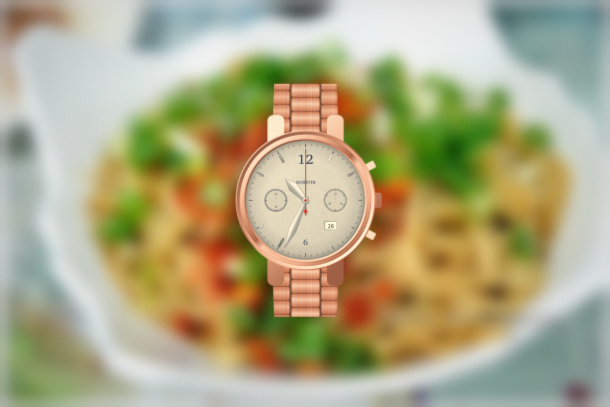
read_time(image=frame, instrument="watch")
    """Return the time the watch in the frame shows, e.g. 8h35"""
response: 10h34
